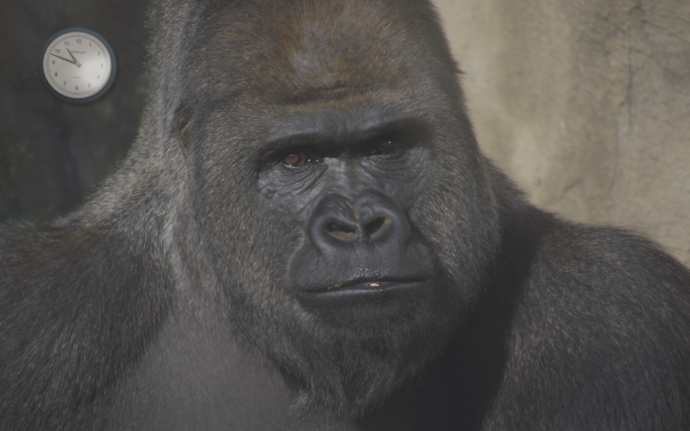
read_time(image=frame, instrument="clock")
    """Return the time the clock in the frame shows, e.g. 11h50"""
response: 10h48
